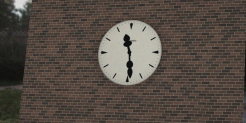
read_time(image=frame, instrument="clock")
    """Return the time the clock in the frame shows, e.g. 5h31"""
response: 11h29
